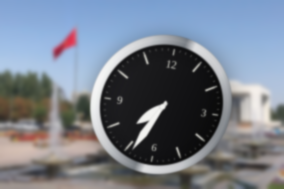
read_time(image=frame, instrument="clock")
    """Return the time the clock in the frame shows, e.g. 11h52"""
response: 7h34
